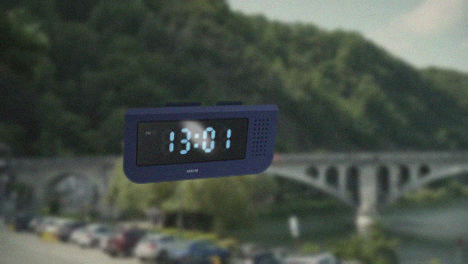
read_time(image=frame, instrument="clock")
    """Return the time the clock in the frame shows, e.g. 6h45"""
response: 13h01
